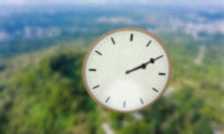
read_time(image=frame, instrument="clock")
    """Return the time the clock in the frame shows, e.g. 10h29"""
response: 2h10
